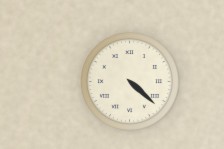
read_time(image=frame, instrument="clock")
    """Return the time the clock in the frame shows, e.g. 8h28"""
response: 4h22
